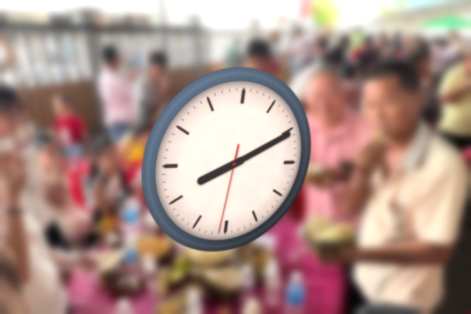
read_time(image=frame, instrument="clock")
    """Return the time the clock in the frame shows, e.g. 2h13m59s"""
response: 8h10m31s
